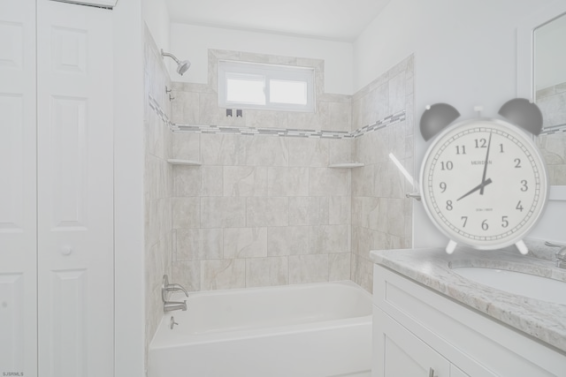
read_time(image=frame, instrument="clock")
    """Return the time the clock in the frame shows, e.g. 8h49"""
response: 8h02
